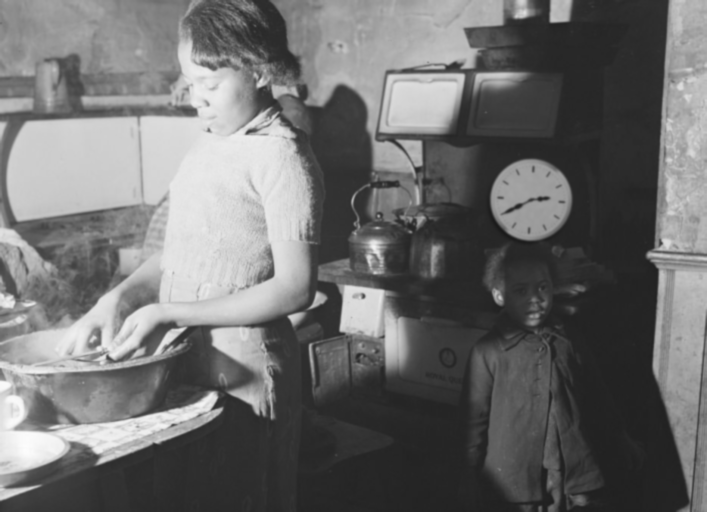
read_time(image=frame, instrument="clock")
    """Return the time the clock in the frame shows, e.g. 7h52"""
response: 2h40
